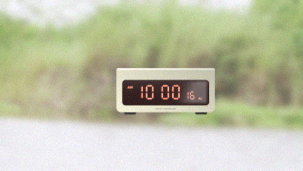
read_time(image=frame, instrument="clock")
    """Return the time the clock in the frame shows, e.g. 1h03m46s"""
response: 10h00m16s
